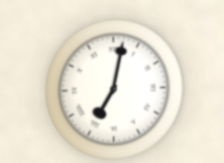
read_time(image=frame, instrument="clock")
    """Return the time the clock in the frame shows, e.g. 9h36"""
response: 7h02
